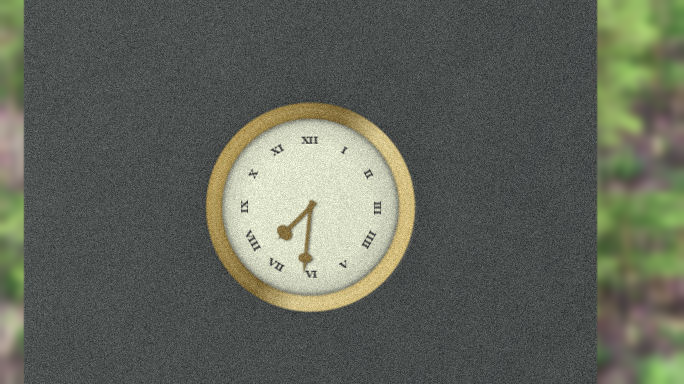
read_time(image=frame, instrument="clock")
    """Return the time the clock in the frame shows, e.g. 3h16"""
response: 7h31
